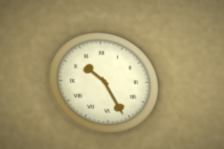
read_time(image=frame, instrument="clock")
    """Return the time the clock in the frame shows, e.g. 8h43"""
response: 10h26
